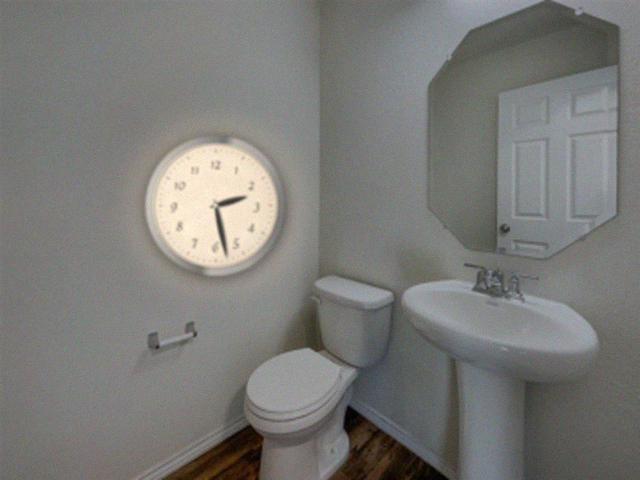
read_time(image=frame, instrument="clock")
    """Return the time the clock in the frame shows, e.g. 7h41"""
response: 2h28
